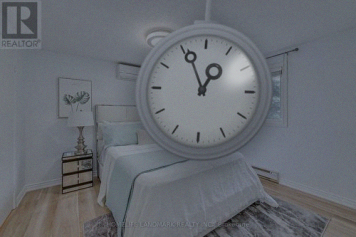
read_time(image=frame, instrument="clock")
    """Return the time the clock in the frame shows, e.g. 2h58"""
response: 12h56
